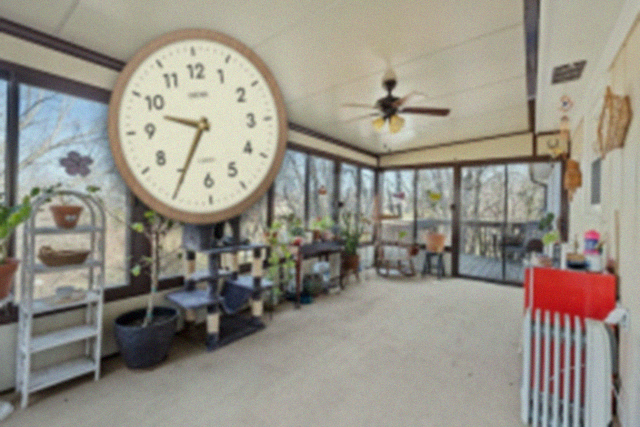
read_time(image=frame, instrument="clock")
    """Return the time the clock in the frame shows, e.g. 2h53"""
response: 9h35
